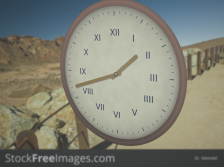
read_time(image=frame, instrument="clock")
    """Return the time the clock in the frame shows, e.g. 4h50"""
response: 1h42
